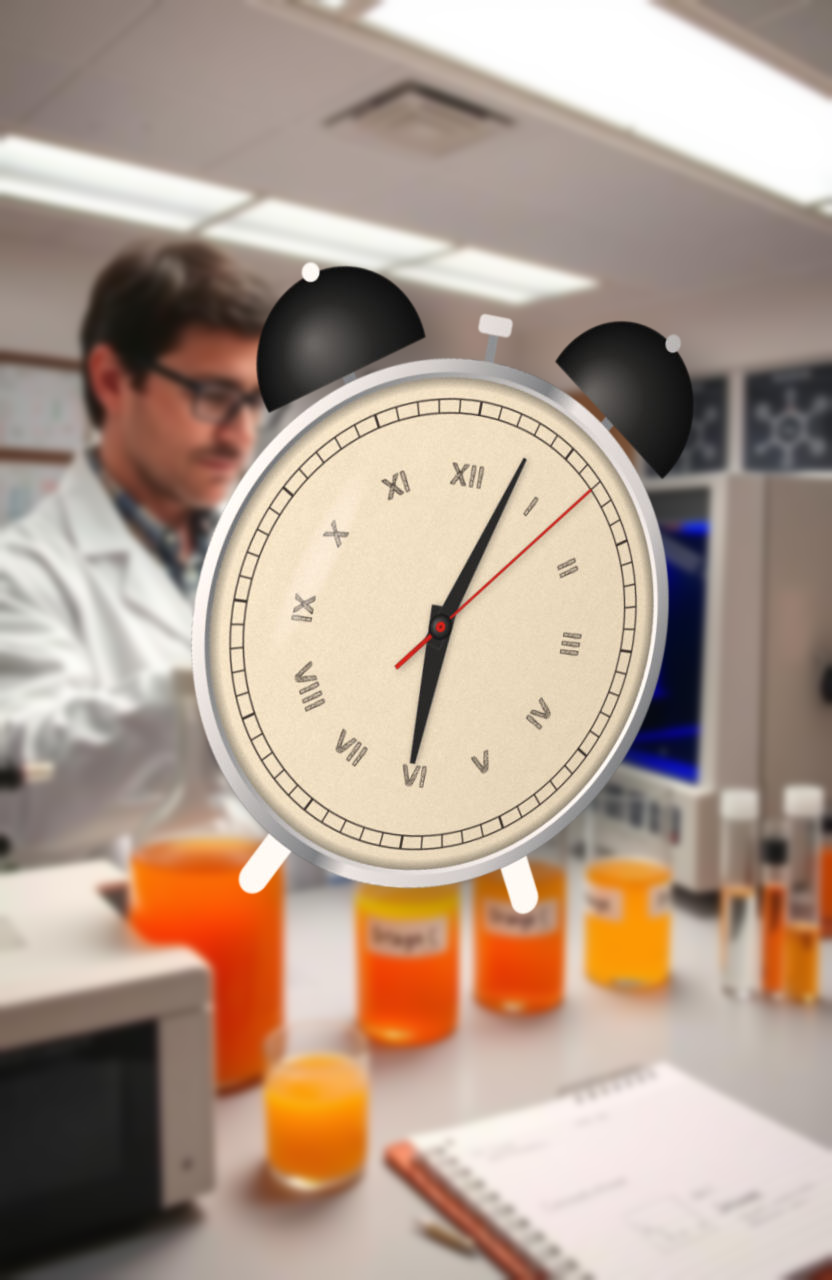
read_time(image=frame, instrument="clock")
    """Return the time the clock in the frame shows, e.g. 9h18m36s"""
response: 6h03m07s
